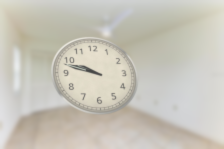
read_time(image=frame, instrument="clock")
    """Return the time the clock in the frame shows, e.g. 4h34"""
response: 9h48
